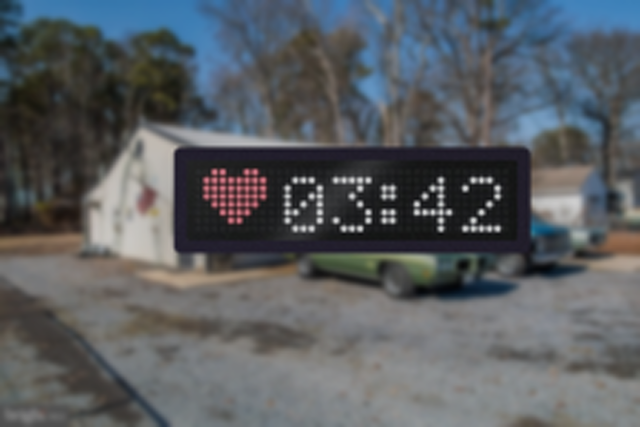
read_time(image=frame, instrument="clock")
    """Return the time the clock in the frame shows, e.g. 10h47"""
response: 3h42
